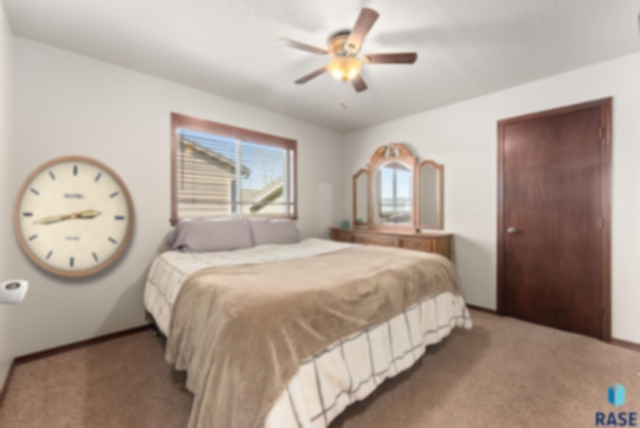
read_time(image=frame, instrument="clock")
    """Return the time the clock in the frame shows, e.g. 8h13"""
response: 2h43
